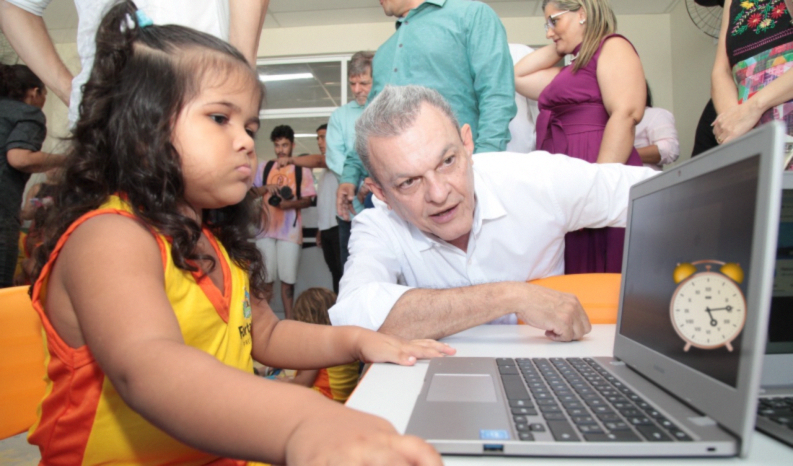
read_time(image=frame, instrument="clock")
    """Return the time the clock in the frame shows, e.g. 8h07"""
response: 5h14
